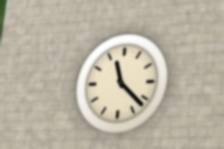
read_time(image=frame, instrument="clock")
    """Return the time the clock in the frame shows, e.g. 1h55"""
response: 11h22
